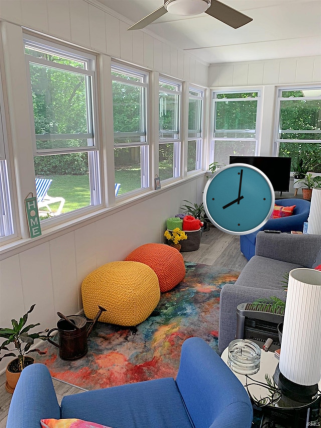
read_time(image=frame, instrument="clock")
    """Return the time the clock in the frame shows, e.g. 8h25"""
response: 8h01
